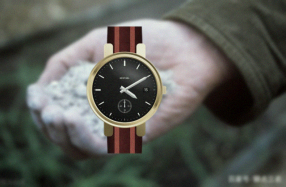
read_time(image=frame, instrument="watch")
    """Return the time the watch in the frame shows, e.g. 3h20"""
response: 4h10
